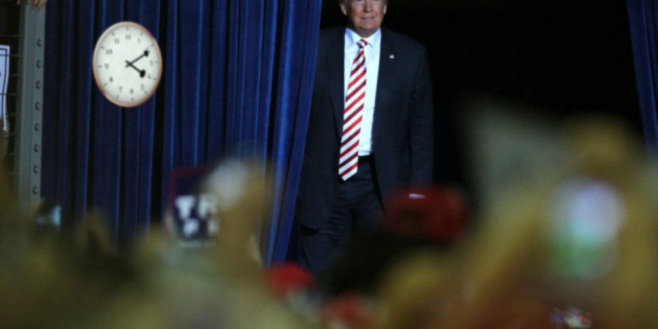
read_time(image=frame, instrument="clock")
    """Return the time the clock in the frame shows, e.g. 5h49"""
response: 4h11
